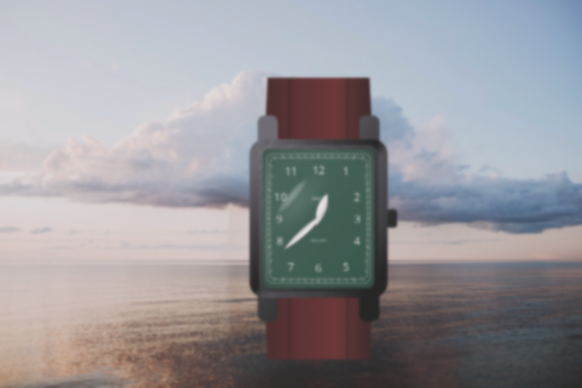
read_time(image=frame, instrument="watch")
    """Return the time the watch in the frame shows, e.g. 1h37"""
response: 12h38
